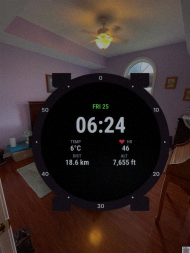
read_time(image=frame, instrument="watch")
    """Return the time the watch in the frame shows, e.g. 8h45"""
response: 6h24
